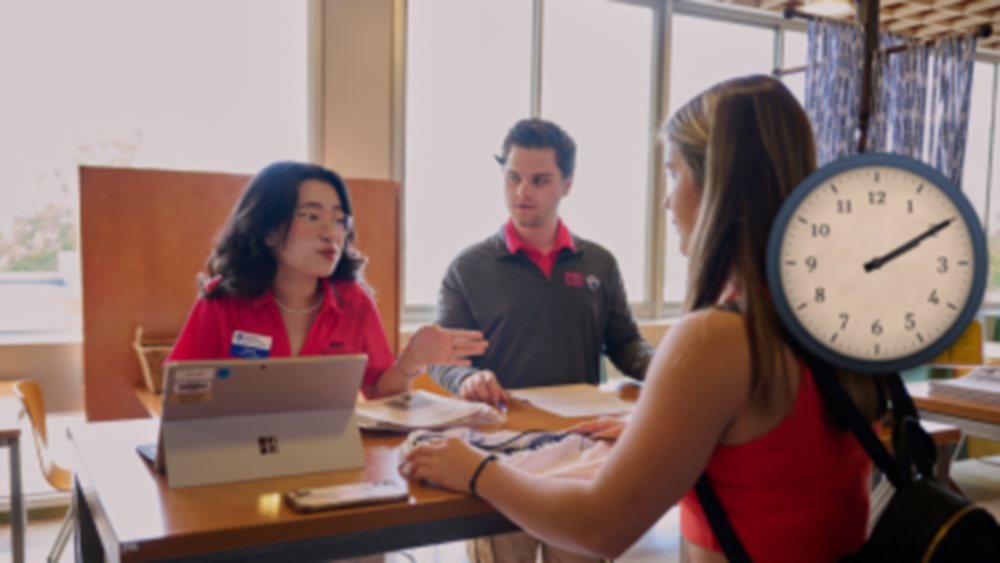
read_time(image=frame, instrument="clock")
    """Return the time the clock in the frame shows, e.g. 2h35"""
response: 2h10
